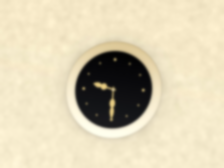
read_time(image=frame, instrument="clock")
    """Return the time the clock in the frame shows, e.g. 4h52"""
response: 9h30
